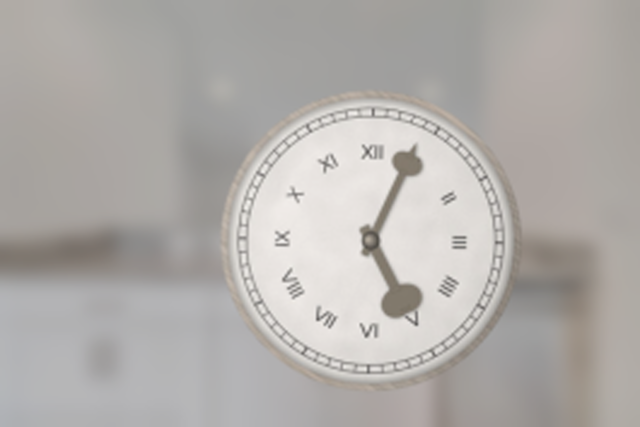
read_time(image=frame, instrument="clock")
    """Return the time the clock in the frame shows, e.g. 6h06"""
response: 5h04
